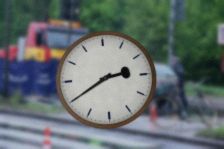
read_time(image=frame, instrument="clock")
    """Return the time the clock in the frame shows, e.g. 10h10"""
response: 2h40
